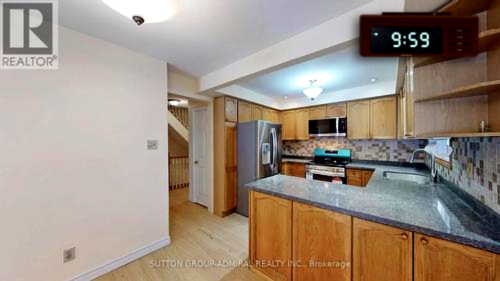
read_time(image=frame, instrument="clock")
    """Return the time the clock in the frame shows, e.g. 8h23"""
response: 9h59
